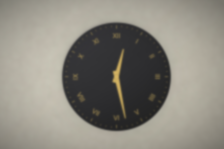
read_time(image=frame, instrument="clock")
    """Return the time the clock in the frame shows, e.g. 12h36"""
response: 12h28
